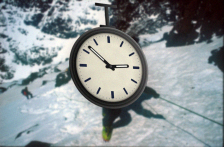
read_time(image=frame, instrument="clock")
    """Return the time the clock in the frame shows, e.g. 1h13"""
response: 2h52
